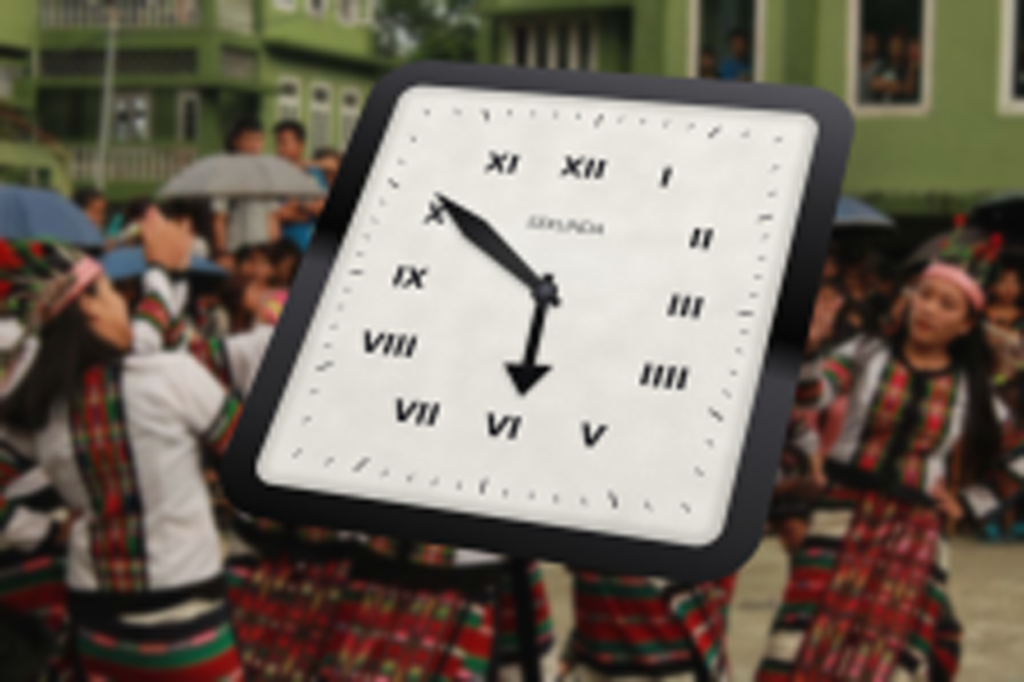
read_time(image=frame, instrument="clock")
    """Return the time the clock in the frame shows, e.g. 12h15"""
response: 5h51
